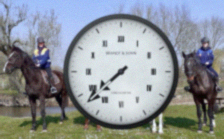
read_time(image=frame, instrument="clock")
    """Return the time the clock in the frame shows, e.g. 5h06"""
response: 7h38
